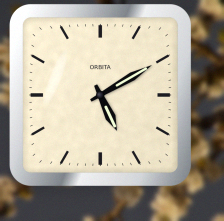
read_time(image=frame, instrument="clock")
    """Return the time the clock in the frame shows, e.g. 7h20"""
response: 5h10
